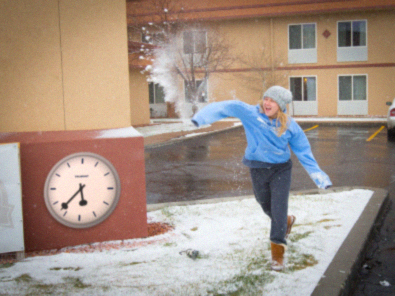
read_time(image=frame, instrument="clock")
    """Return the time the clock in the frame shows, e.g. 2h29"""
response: 5h37
